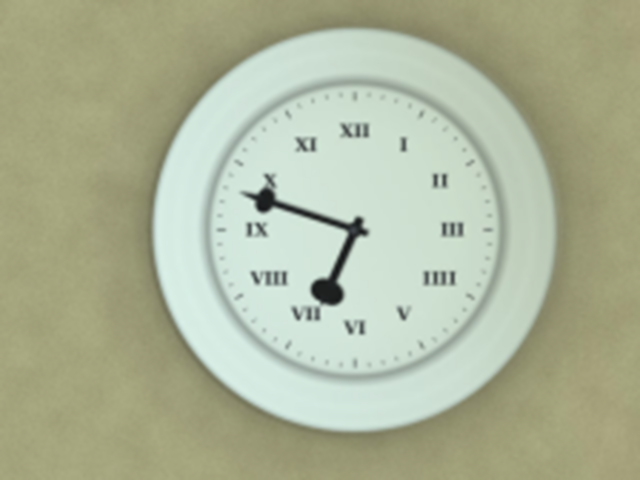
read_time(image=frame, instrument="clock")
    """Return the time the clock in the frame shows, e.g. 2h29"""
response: 6h48
